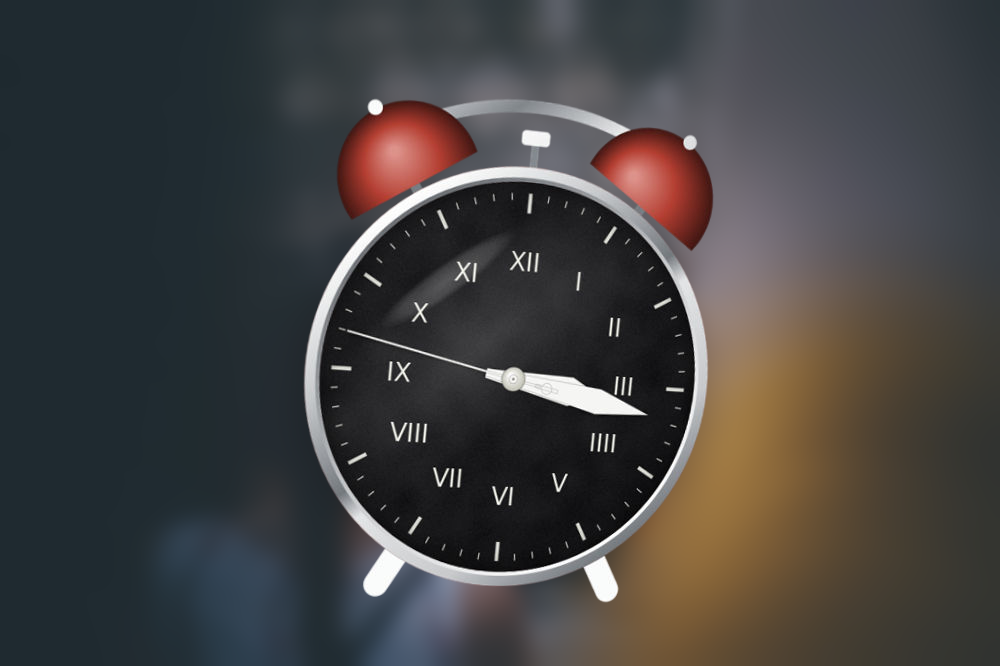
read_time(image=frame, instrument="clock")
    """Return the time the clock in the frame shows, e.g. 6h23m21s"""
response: 3h16m47s
